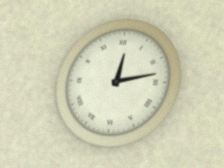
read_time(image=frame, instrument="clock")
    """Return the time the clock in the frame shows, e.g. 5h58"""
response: 12h13
